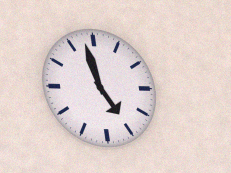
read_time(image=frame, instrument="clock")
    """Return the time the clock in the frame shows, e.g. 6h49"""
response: 4h58
